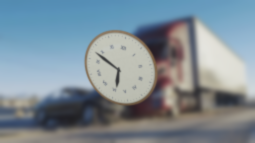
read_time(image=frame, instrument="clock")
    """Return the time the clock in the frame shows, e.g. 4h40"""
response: 5h48
